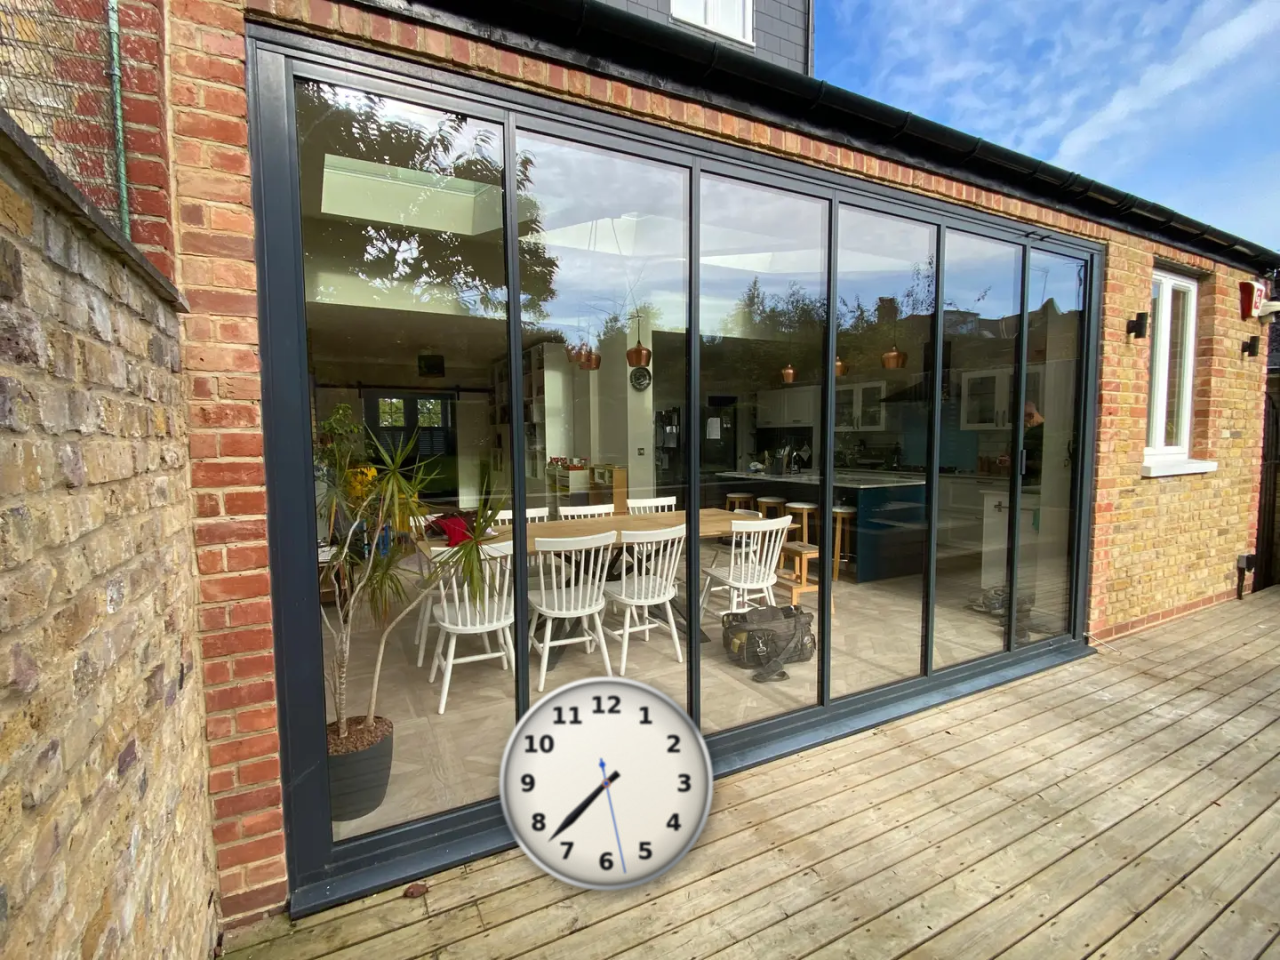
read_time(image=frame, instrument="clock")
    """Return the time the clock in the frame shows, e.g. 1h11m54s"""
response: 7h37m28s
